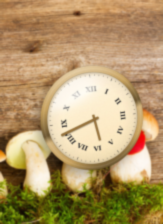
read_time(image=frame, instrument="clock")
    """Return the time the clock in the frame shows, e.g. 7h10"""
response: 5h42
